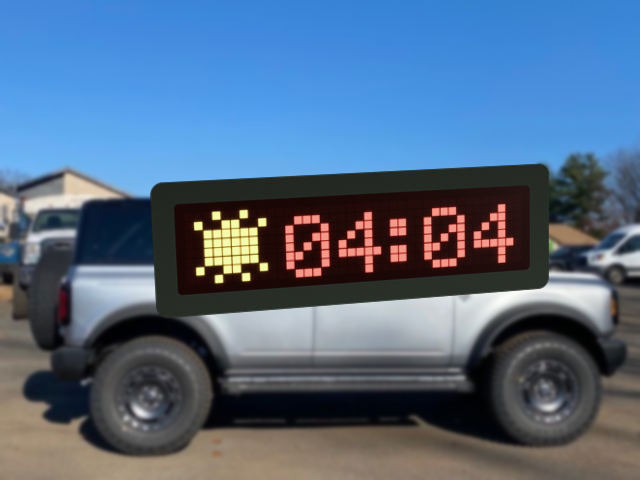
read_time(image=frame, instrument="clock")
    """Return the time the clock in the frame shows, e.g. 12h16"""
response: 4h04
